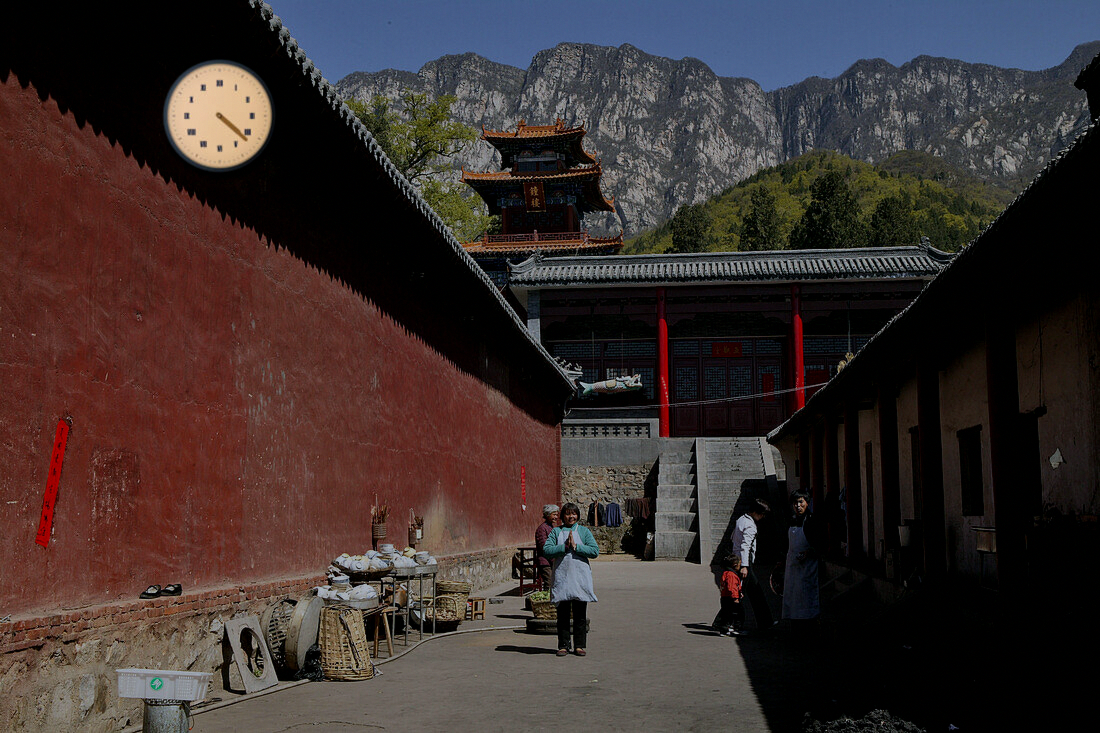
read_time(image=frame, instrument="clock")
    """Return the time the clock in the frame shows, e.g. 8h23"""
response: 4h22
